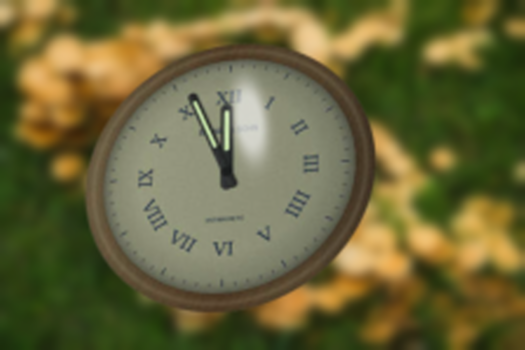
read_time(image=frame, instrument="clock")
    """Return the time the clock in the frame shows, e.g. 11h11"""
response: 11h56
